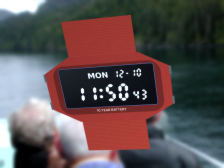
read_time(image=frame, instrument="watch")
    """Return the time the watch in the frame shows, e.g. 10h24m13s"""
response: 11h50m43s
